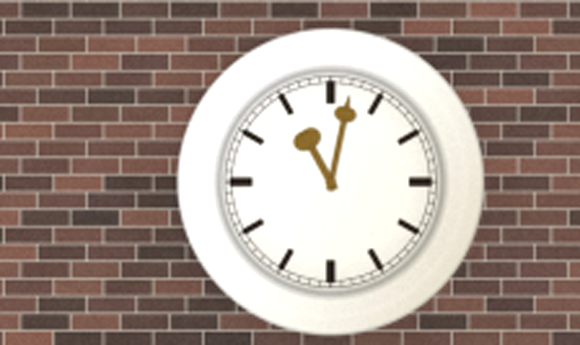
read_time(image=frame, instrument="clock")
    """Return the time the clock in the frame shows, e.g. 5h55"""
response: 11h02
